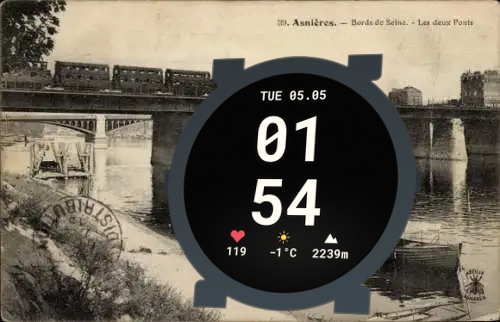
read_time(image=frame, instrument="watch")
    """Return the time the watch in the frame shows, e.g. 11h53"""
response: 1h54
